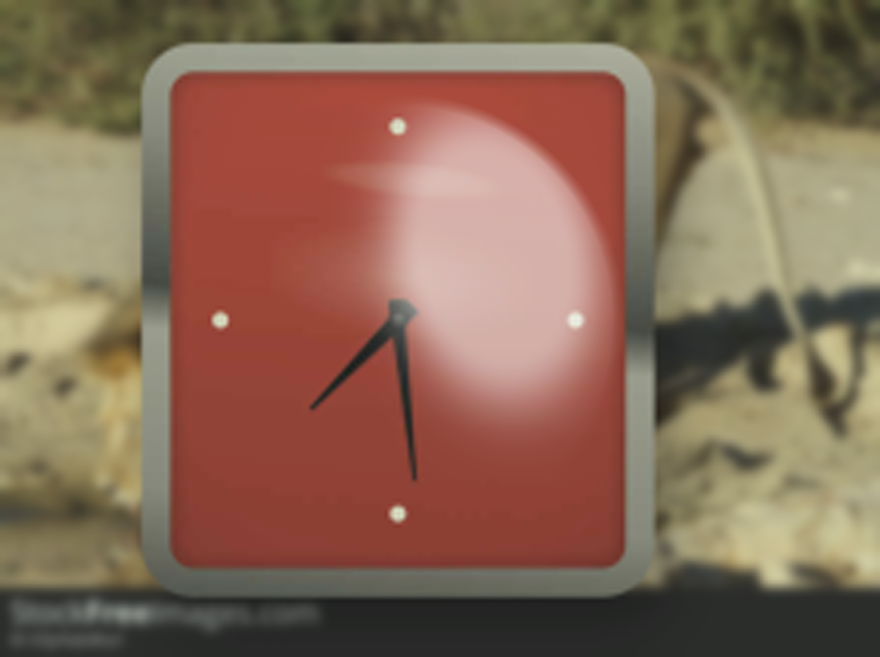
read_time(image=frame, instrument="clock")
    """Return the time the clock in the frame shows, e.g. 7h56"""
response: 7h29
